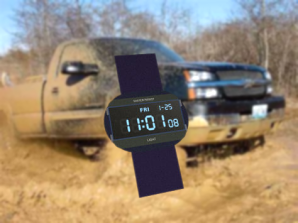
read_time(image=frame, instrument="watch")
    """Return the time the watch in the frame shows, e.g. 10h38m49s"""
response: 11h01m08s
